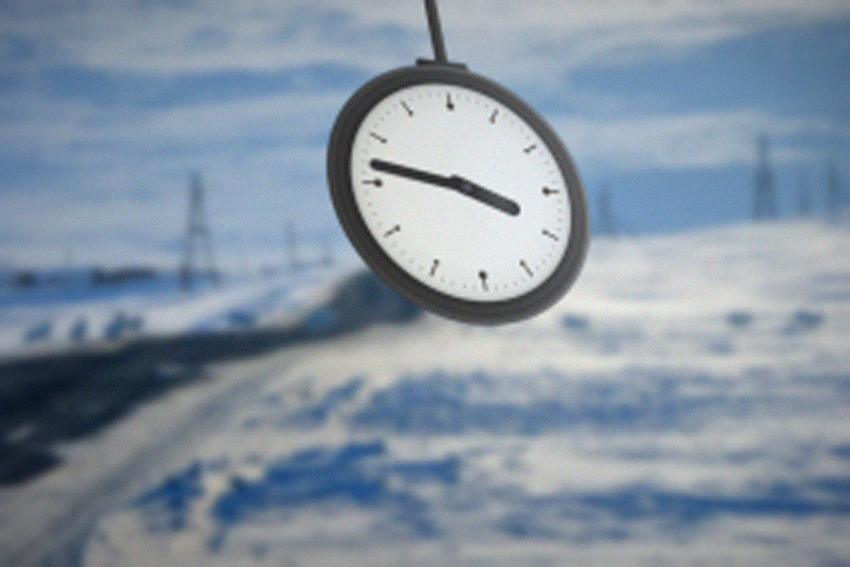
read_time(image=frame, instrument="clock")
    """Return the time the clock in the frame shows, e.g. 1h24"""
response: 3h47
